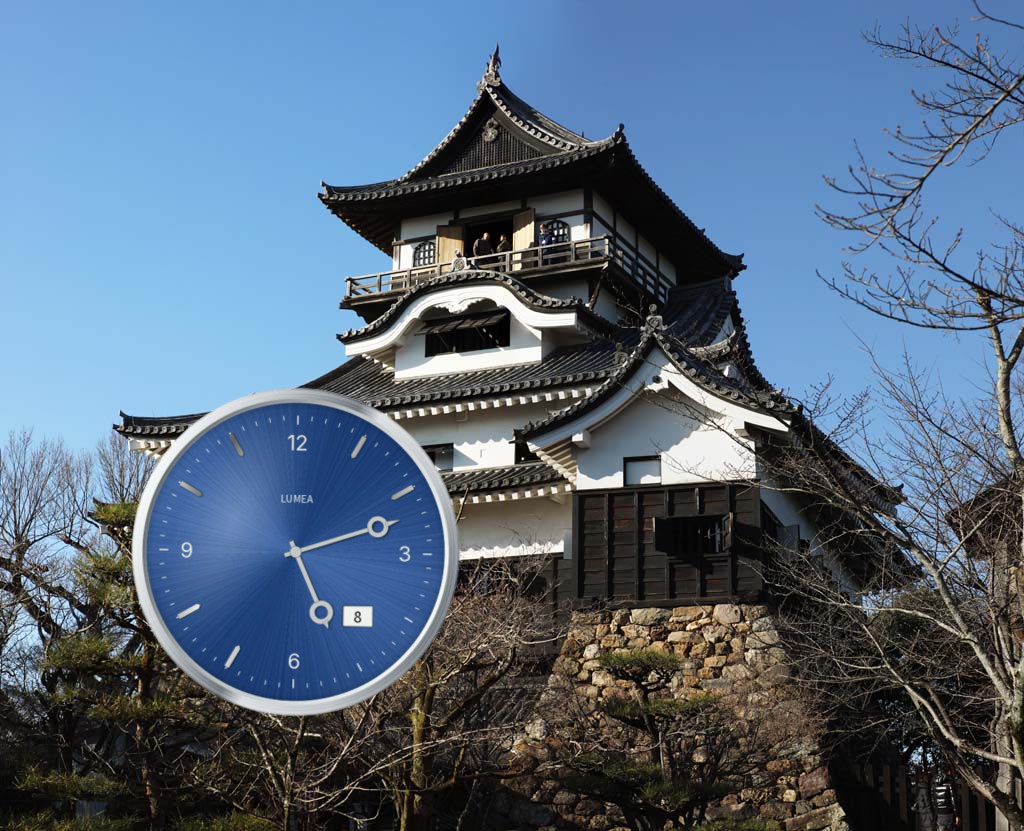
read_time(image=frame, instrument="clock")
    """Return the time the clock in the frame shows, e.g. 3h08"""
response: 5h12
